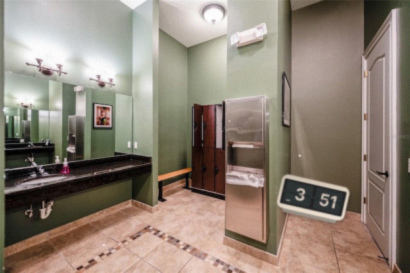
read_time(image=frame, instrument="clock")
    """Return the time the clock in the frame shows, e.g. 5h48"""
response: 3h51
